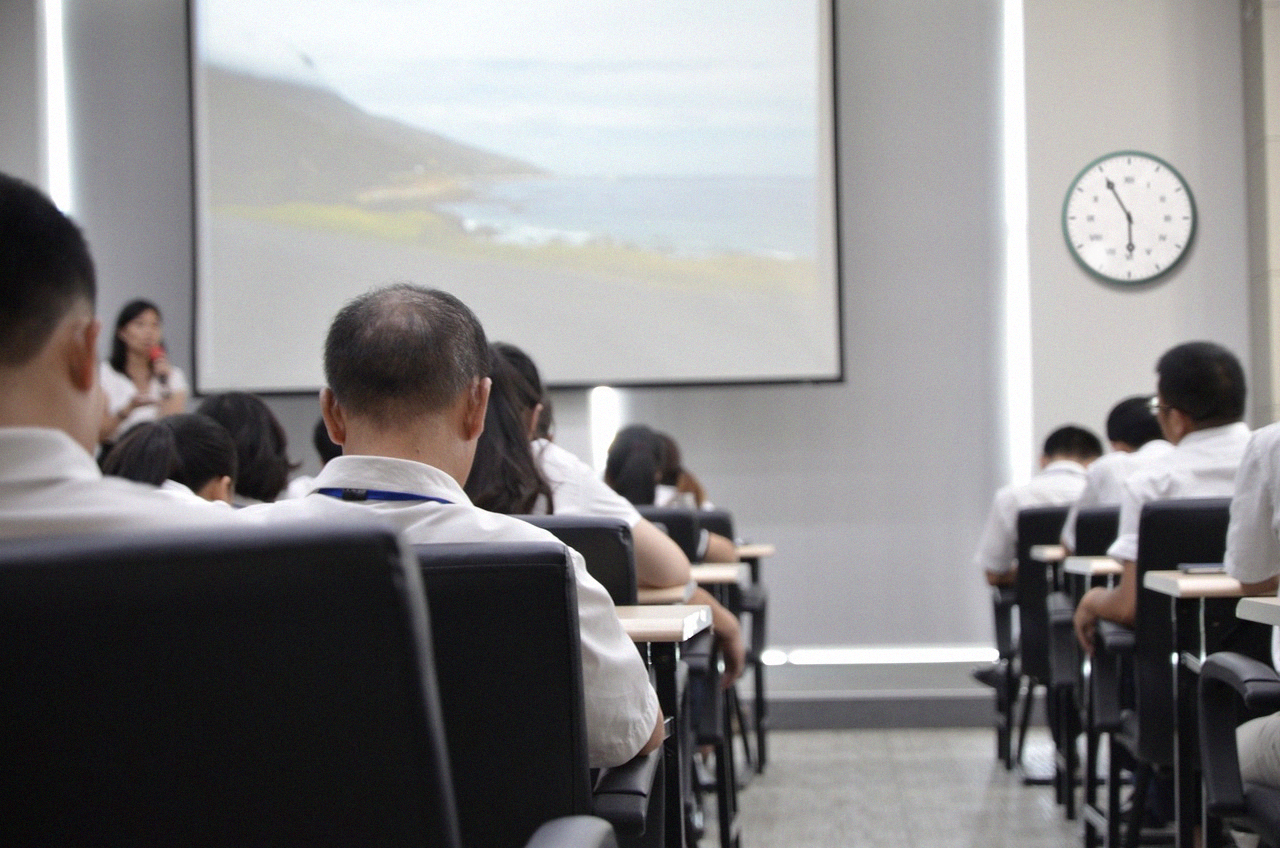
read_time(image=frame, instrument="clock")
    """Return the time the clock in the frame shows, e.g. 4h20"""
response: 5h55
